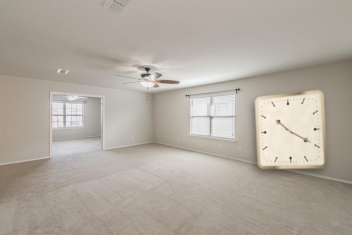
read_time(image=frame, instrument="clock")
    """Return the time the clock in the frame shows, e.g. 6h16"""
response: 10h20
